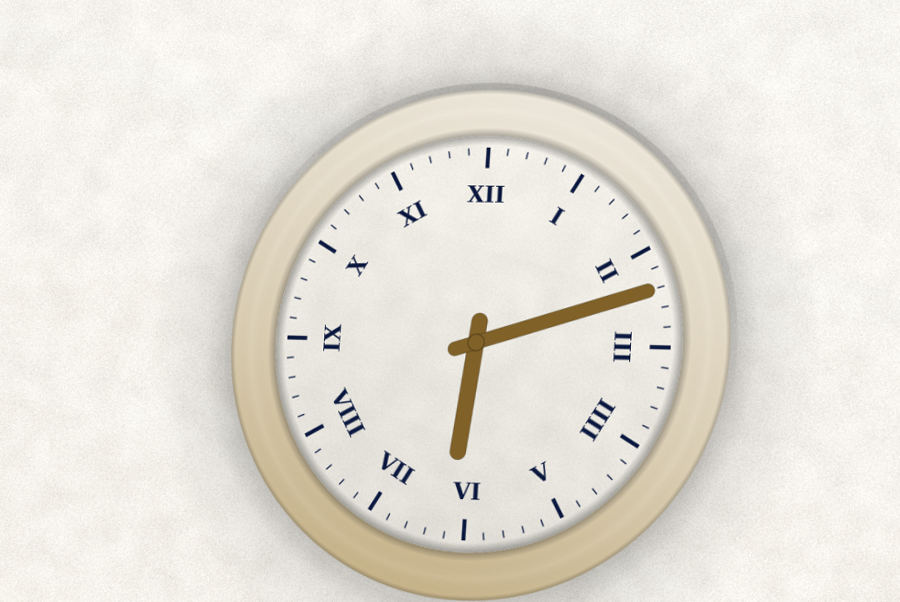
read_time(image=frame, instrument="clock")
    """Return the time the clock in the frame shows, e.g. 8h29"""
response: 6h12
